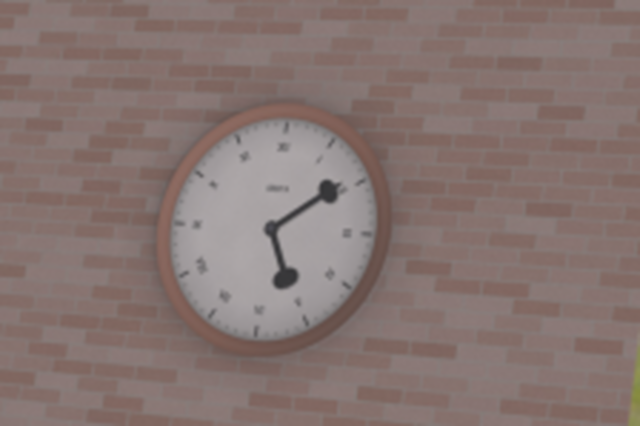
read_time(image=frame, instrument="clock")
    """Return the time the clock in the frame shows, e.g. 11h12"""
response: 5h09
